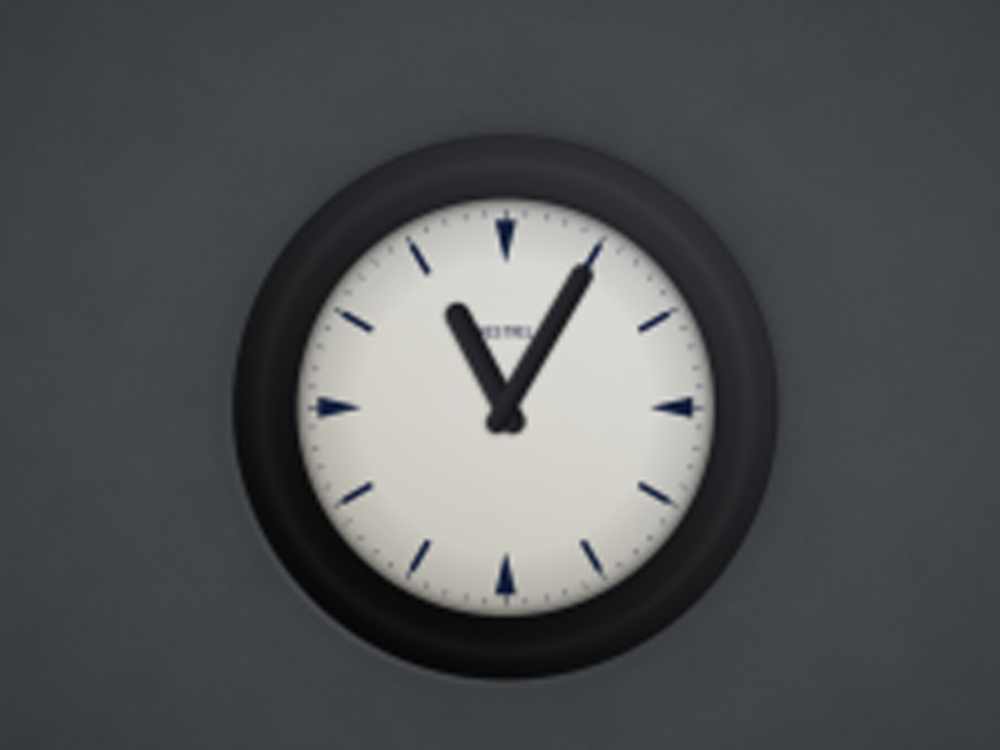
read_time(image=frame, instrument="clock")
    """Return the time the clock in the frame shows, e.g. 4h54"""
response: 11h05
